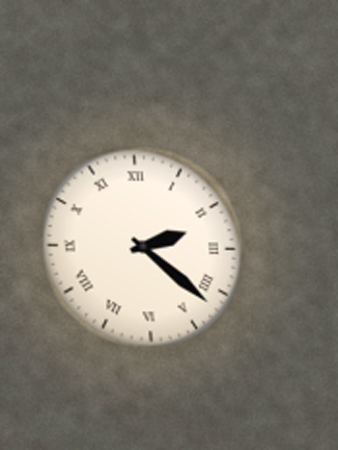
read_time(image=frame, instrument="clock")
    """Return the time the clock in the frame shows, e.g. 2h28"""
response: 2h22
